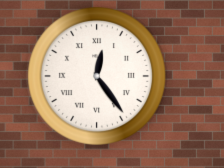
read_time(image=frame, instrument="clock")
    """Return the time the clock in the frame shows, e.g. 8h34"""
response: 12h24
